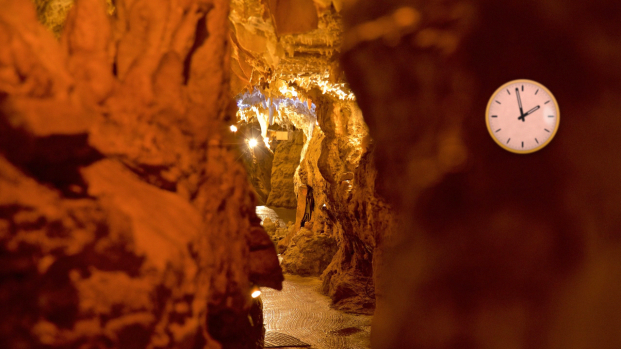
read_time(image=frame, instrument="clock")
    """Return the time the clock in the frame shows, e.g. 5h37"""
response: 1h58
